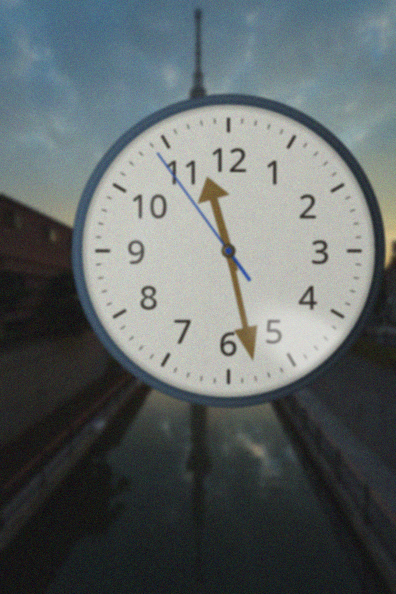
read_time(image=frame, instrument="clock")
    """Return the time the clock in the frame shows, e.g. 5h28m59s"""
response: 11h27m54s
